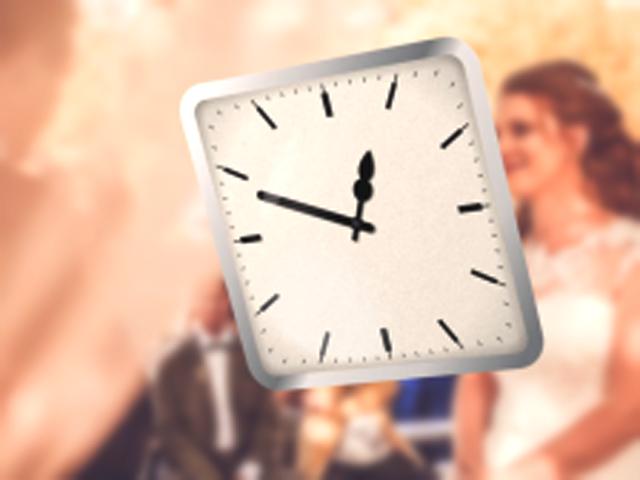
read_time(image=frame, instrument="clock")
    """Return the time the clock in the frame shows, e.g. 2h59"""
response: 12h49
